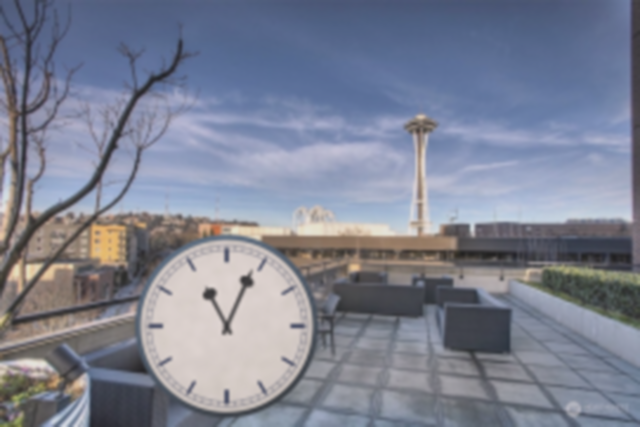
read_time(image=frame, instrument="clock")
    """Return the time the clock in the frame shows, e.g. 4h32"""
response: 11h04
